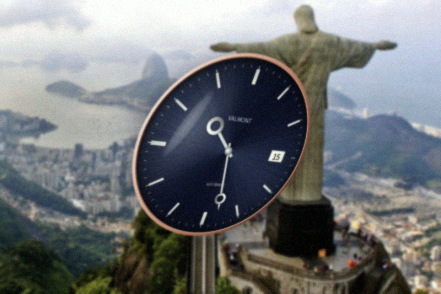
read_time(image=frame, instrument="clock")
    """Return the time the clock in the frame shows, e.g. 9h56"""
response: 10h28
